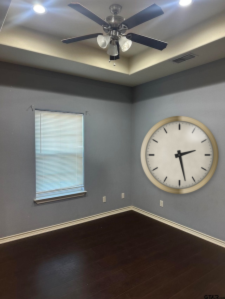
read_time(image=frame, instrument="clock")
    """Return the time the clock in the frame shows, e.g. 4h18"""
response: 2h28
